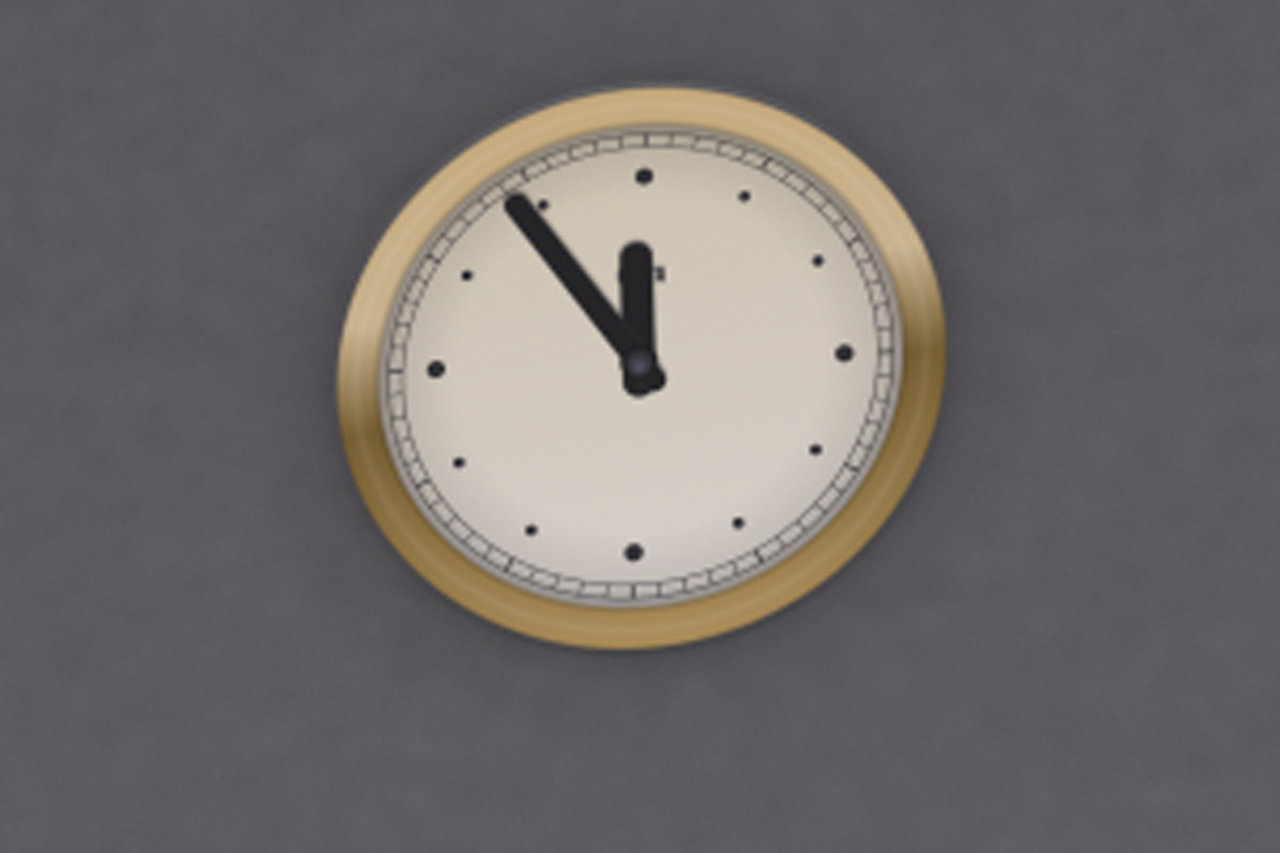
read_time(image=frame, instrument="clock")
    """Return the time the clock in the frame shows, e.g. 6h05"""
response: 11h54
